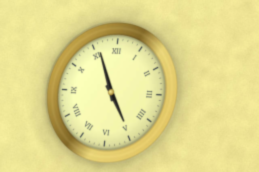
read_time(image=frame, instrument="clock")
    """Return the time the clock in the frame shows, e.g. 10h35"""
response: 4h56
